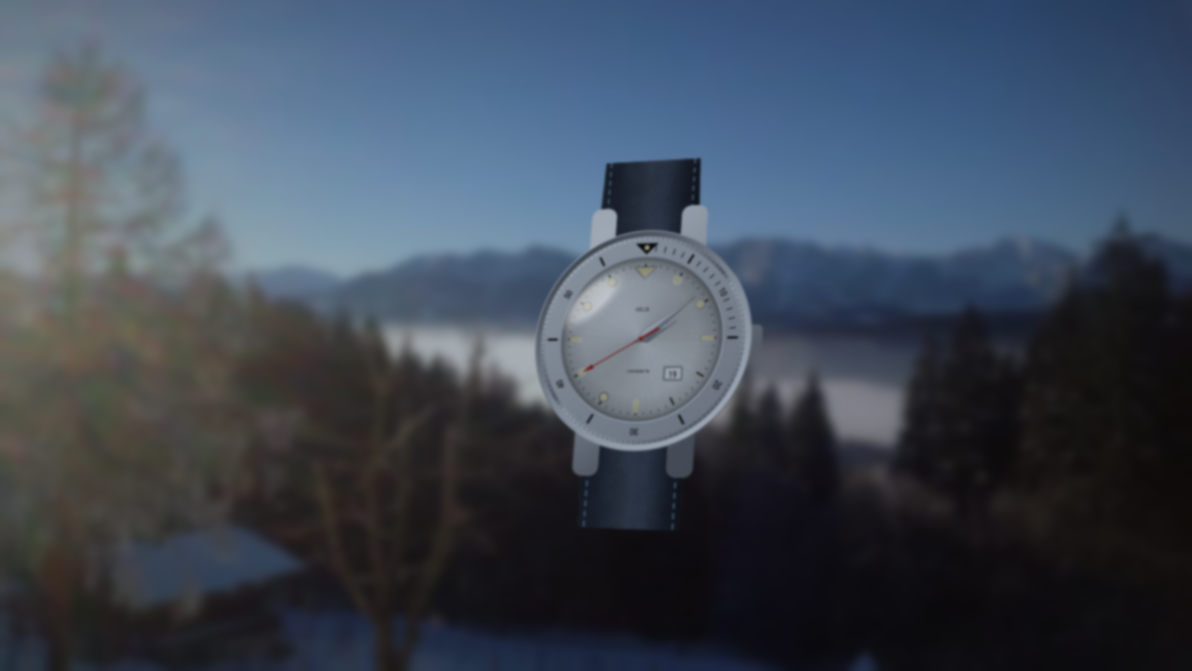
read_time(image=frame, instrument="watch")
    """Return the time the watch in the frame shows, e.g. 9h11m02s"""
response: 2h08m40s
